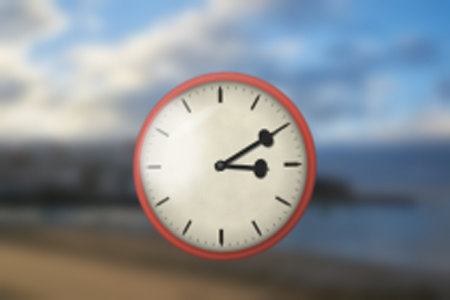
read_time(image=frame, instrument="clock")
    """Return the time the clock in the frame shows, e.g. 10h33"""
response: 3h10
